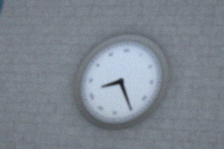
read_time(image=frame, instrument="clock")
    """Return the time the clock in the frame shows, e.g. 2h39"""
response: 8h25
